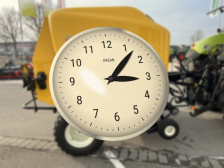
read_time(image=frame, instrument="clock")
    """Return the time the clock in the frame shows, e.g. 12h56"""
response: 3h07
